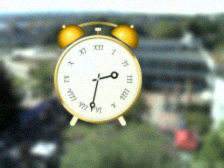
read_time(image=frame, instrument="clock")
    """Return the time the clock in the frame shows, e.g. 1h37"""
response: 2h32
